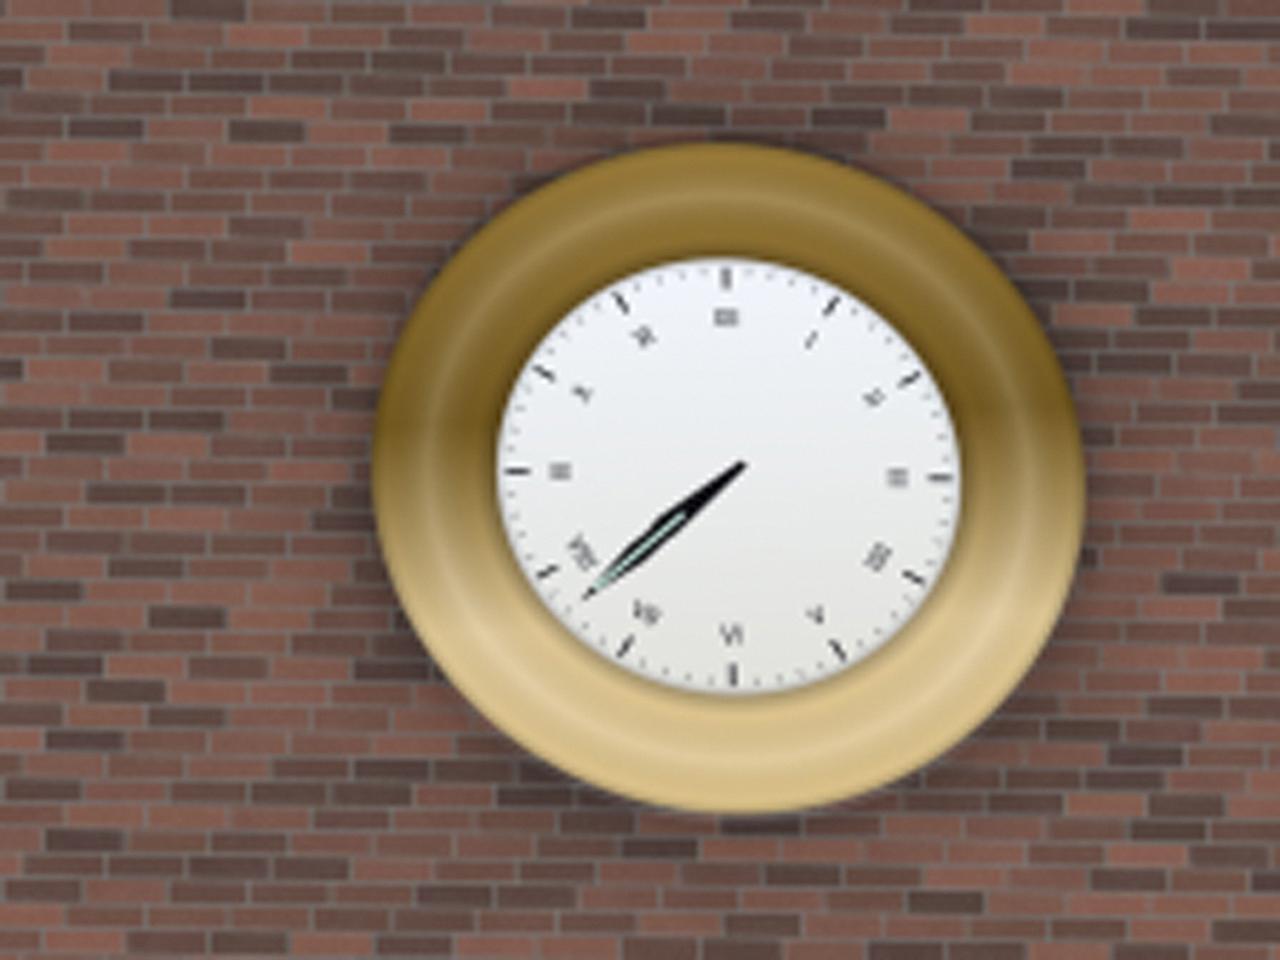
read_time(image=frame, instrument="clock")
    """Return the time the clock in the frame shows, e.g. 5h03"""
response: 7h38
